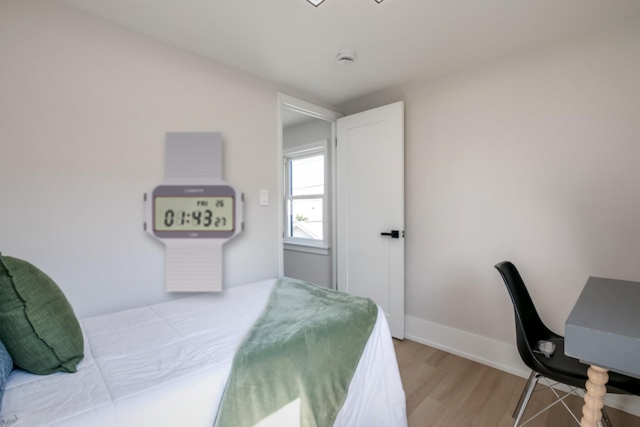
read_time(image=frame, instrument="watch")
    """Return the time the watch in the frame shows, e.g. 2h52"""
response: 1h43
